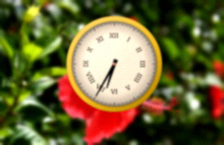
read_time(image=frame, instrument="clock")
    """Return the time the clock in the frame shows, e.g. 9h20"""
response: 6h35
